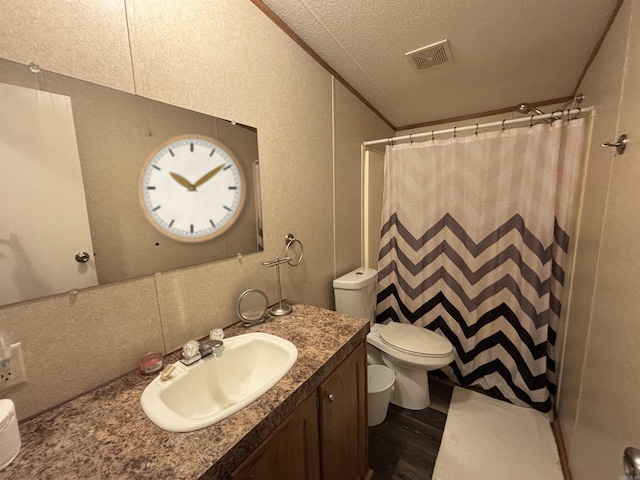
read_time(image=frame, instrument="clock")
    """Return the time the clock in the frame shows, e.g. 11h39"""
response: 10h09
